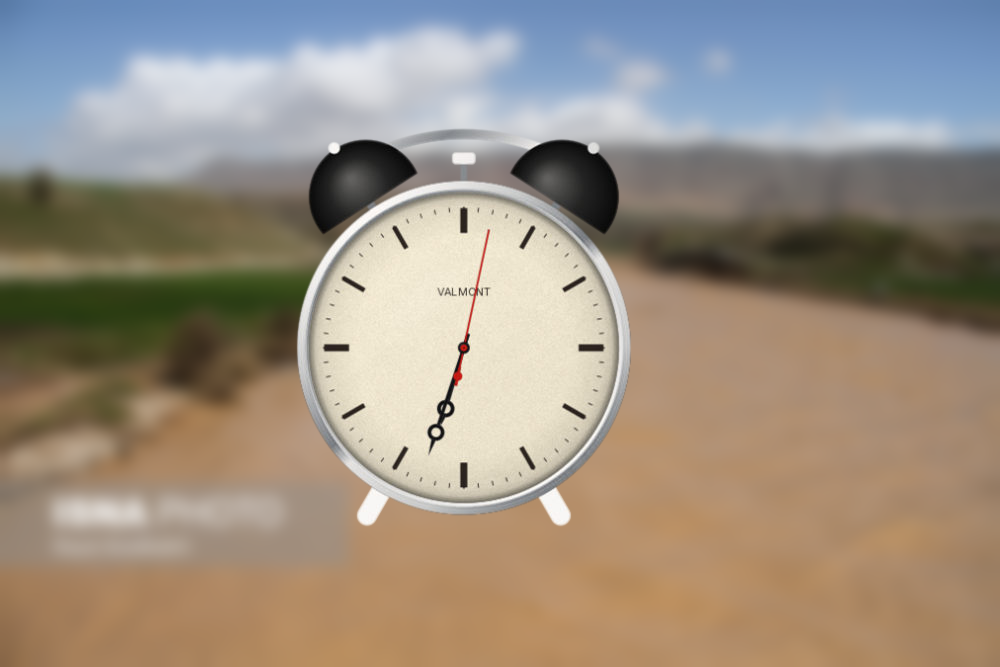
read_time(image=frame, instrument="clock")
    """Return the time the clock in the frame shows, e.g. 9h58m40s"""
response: 6h33m02s
